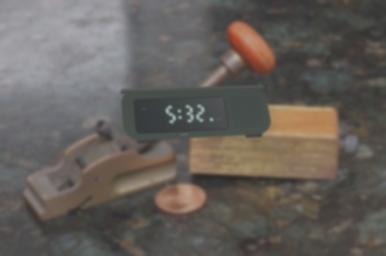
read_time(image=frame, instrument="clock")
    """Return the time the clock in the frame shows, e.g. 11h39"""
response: 5h32
